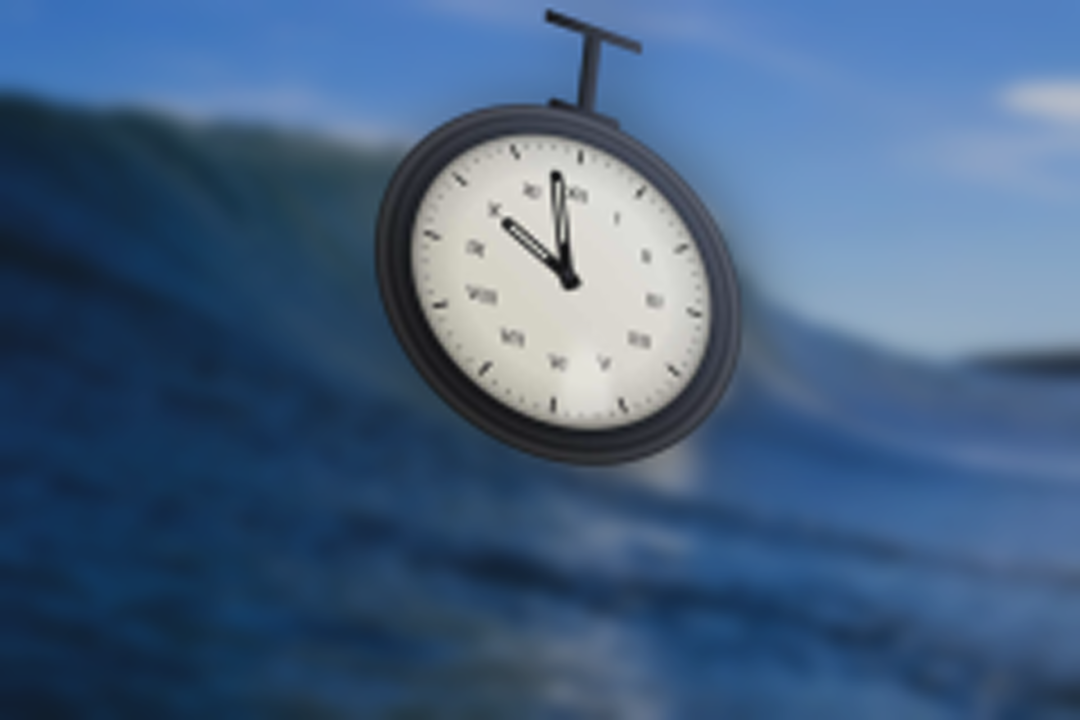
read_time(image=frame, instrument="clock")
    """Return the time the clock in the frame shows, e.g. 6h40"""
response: 9h58
